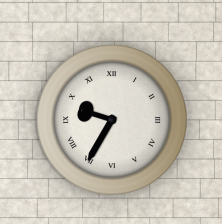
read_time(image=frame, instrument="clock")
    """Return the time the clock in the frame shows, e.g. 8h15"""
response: 9h35
